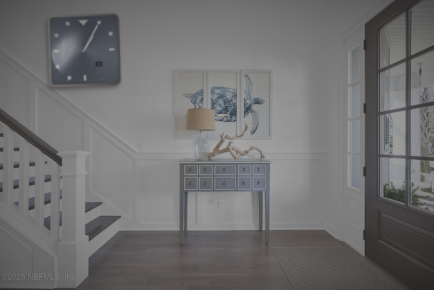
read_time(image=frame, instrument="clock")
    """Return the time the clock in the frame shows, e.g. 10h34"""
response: 1h05
